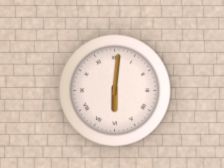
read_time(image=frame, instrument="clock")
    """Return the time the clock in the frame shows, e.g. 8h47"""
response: 6h01
